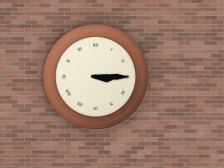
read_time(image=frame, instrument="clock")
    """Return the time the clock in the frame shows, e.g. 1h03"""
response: 3h15
